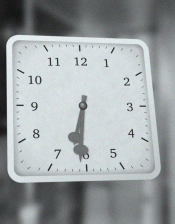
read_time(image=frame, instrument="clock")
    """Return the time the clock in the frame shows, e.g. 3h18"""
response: 6h31
